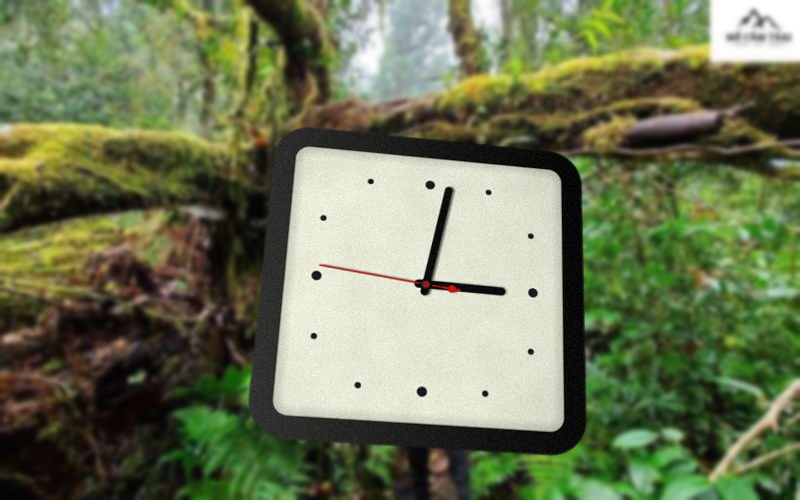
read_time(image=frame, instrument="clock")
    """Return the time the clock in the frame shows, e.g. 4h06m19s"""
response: 3h01m46s
